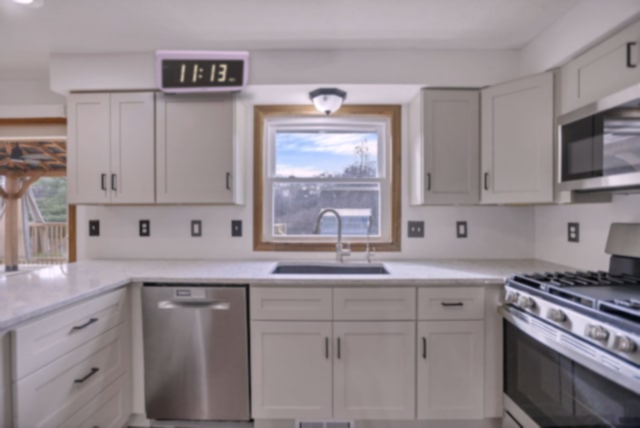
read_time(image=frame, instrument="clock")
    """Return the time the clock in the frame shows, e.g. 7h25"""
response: 11h13
